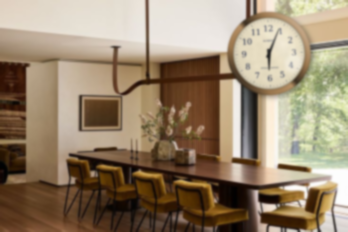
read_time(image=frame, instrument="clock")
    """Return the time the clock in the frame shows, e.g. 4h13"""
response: 6h04
